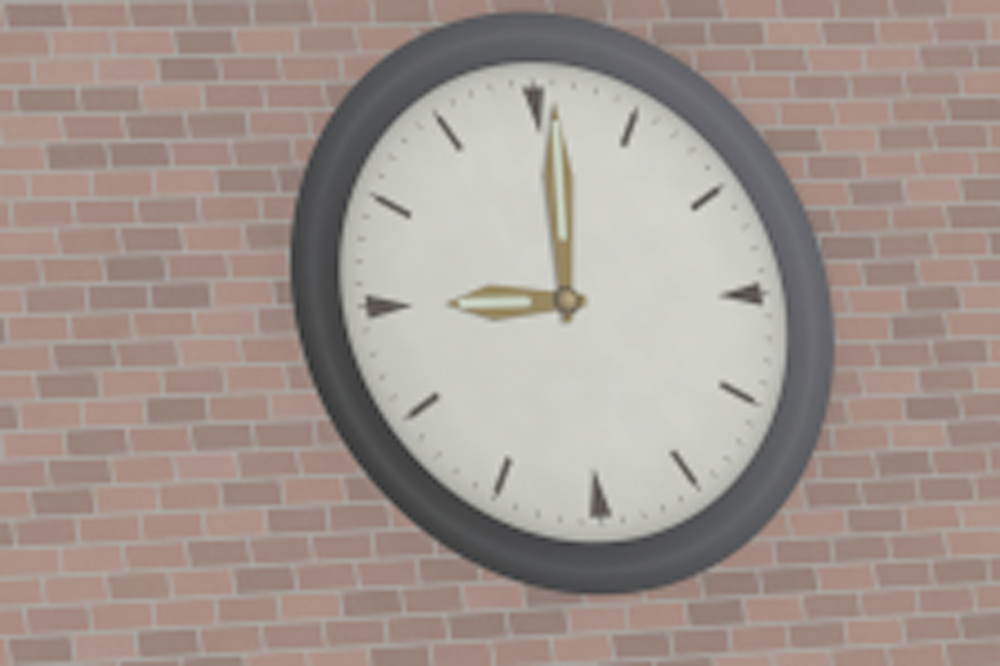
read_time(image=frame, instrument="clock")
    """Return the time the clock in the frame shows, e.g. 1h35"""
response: 9h01
